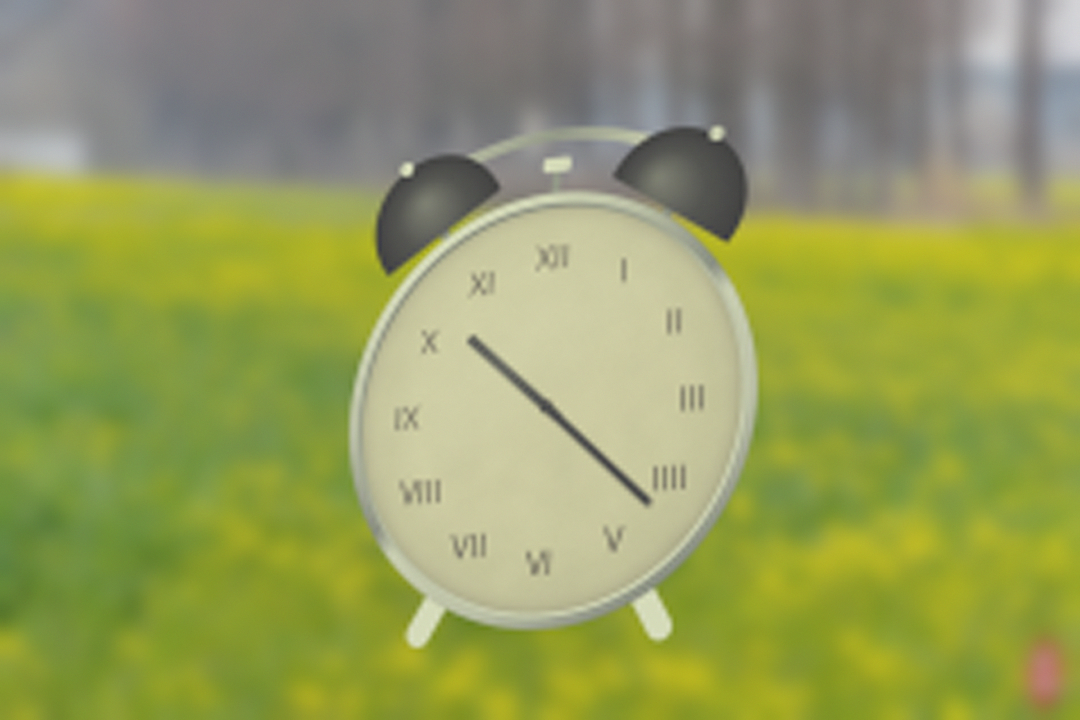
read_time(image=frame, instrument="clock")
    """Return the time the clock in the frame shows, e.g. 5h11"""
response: 10h22
